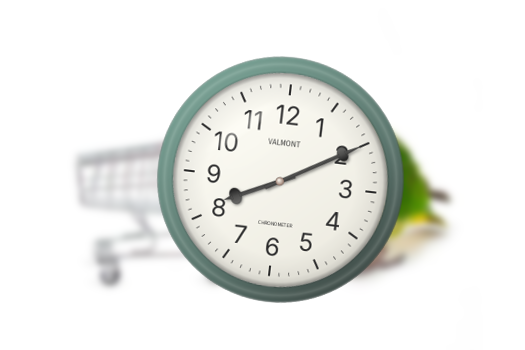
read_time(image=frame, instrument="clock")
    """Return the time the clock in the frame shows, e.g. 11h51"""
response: 8h10
